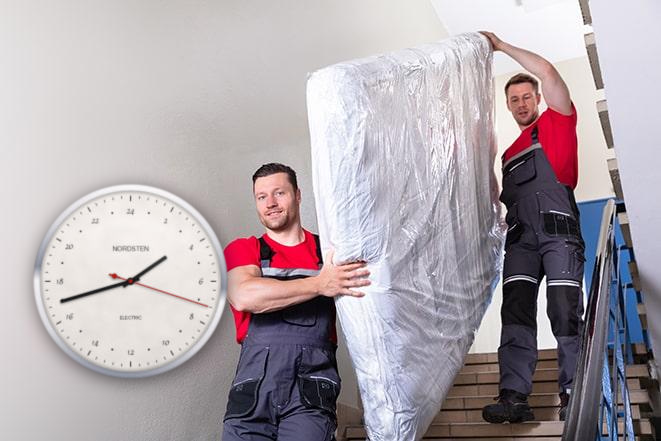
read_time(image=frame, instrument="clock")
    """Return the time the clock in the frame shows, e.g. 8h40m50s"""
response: 3h42m18s
